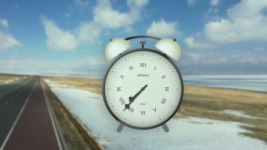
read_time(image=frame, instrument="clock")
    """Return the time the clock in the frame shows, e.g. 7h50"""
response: 7h37
